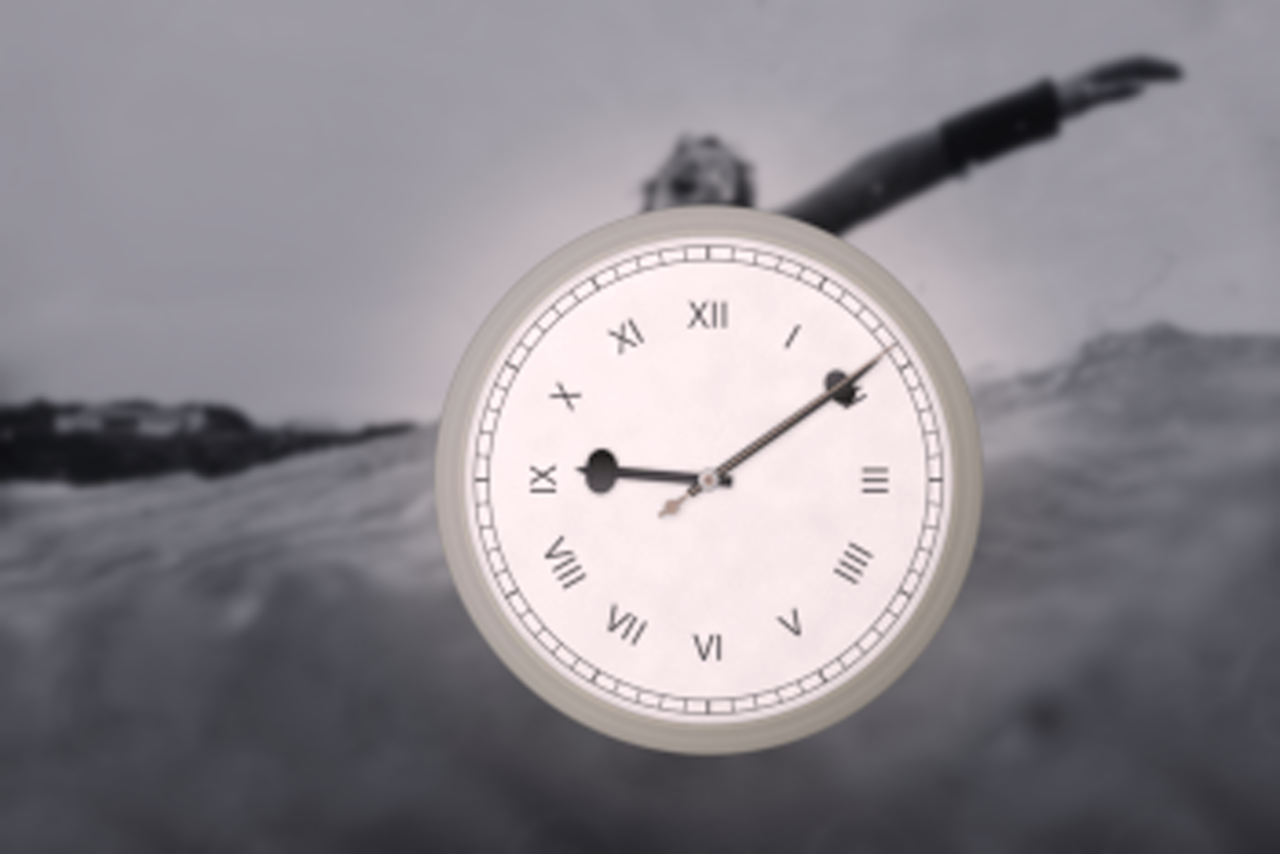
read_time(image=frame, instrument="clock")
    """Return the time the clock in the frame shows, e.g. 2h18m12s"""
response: 9h09m09s
